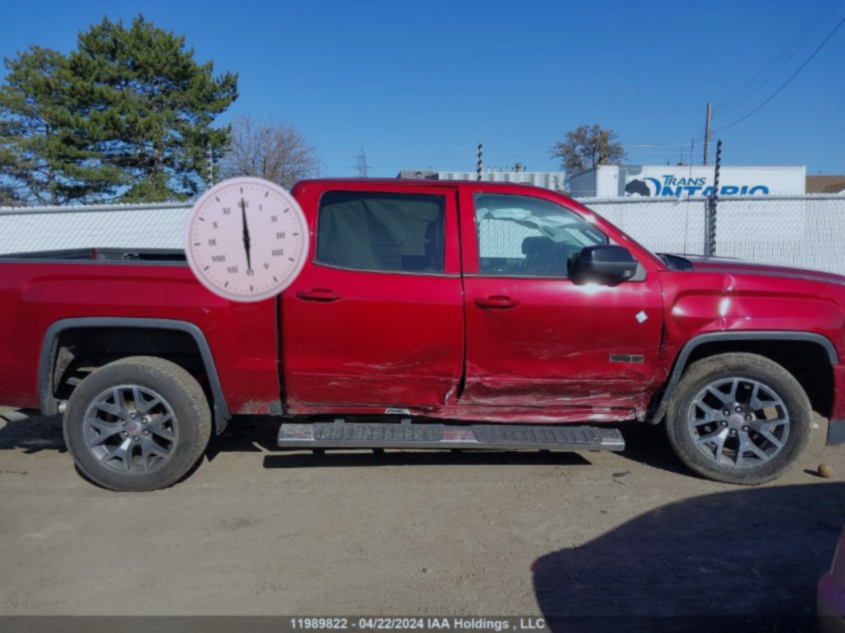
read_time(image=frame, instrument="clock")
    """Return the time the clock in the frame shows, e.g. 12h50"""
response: 6h00
